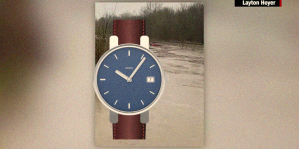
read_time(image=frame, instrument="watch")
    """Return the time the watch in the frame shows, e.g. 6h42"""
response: 10h06
